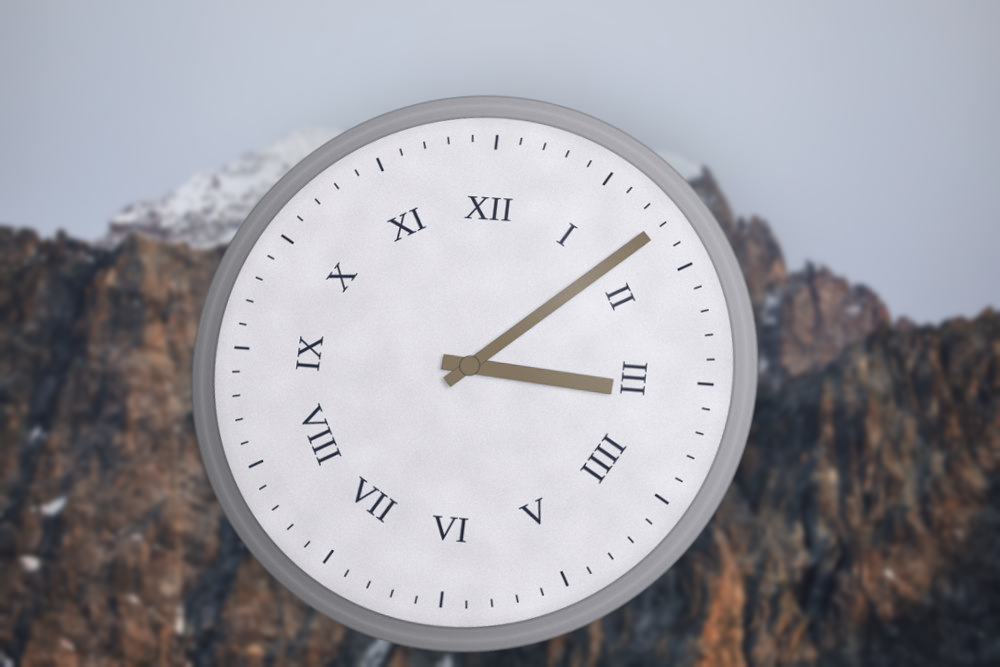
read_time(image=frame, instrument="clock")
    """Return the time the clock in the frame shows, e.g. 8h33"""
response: 3h08
